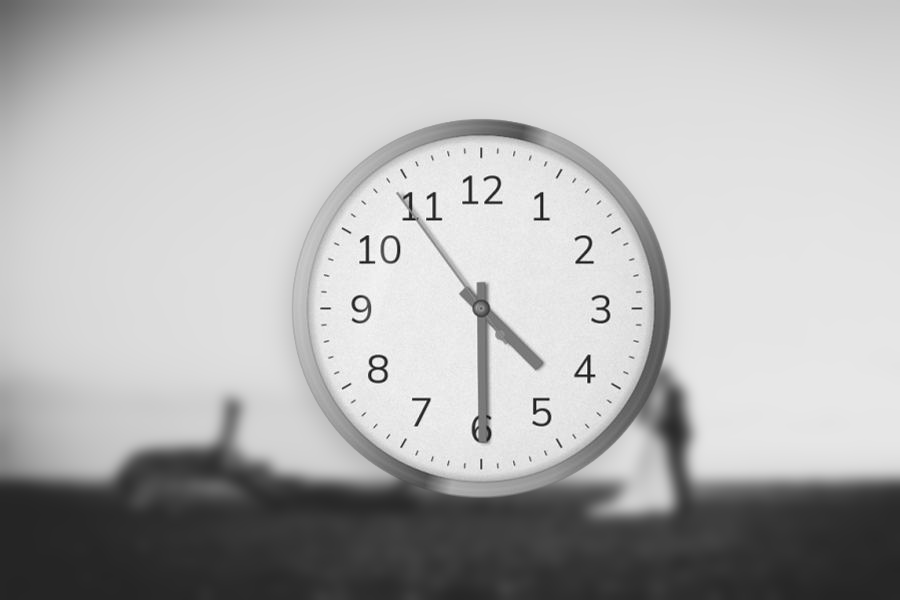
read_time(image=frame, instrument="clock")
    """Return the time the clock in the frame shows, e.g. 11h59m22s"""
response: 4h29m54s
